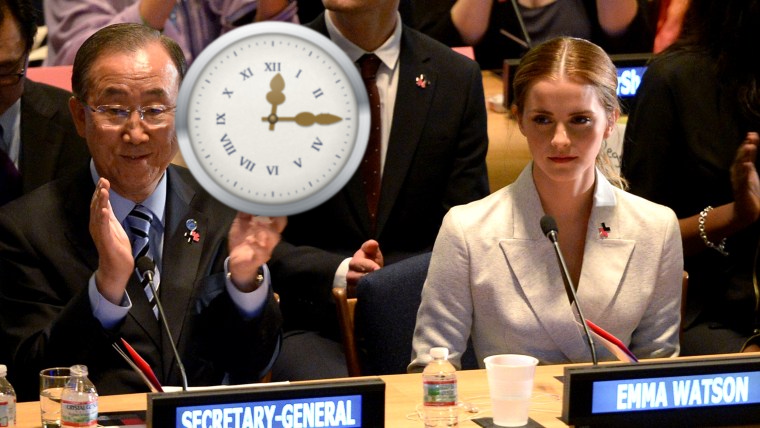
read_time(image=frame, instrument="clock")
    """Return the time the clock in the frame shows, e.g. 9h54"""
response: 12h15
